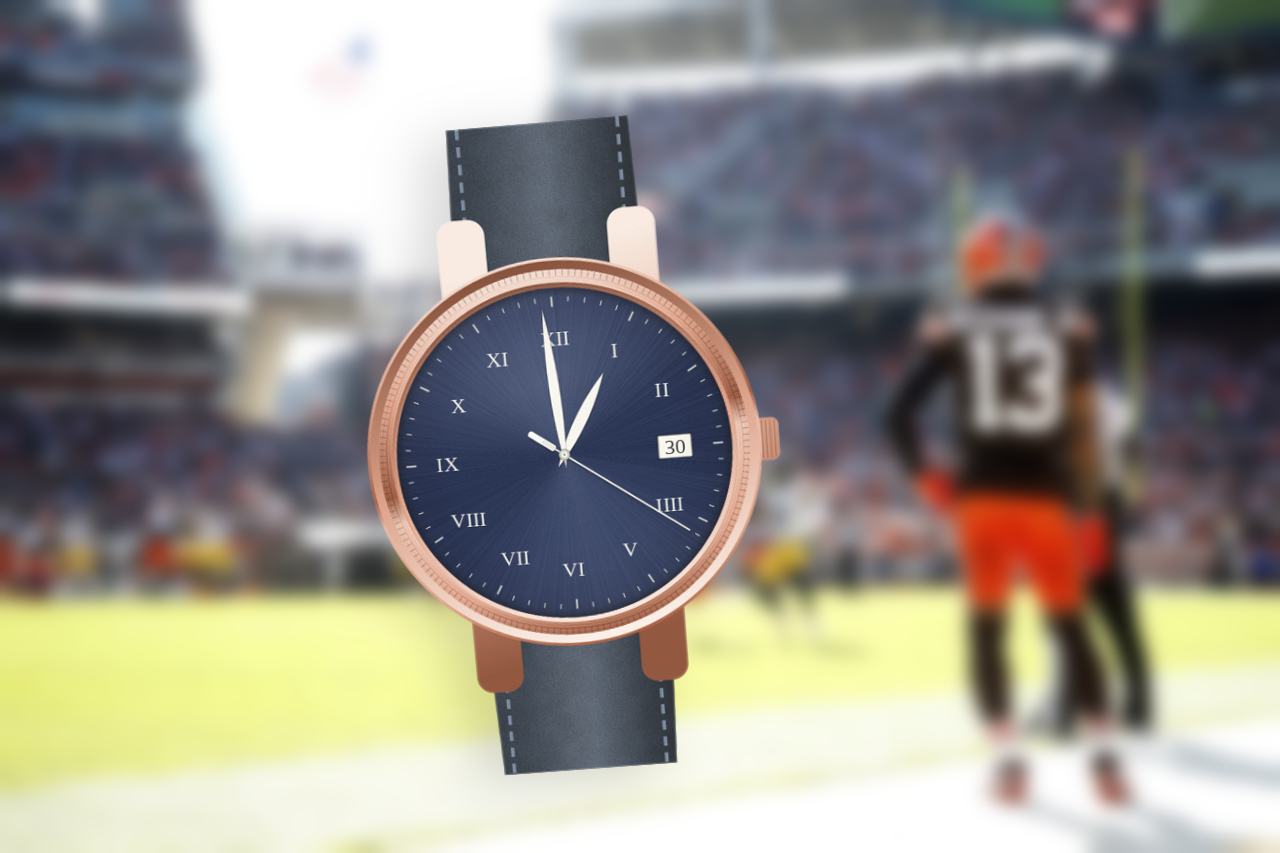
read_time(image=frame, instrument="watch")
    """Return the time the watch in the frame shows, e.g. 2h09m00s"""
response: 12h59m21s
